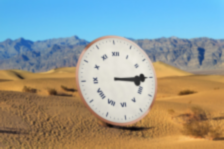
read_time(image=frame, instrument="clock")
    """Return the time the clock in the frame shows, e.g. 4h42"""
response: 3h15
